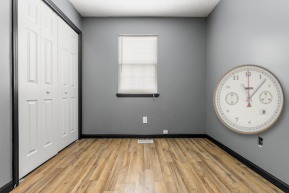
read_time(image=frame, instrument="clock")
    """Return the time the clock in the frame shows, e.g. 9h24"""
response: 11h07
